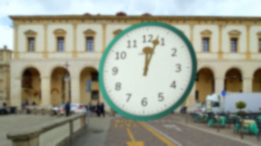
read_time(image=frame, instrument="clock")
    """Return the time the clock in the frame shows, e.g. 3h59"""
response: 12h03
